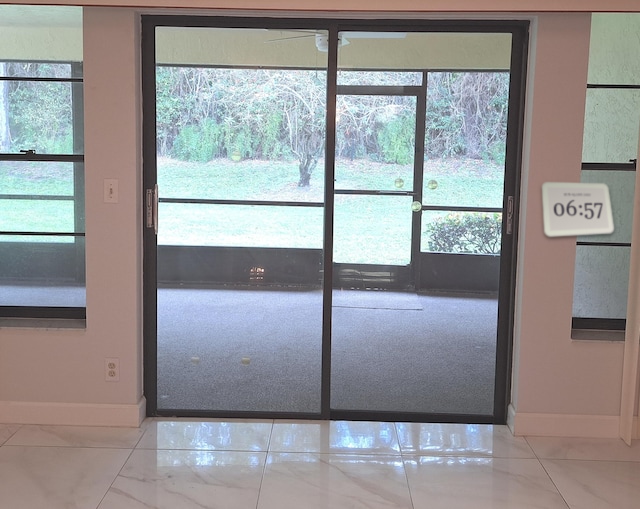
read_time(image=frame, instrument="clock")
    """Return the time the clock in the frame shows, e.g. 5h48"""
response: 6h57
